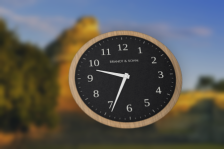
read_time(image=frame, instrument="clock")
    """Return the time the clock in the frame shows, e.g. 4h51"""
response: 9h34
